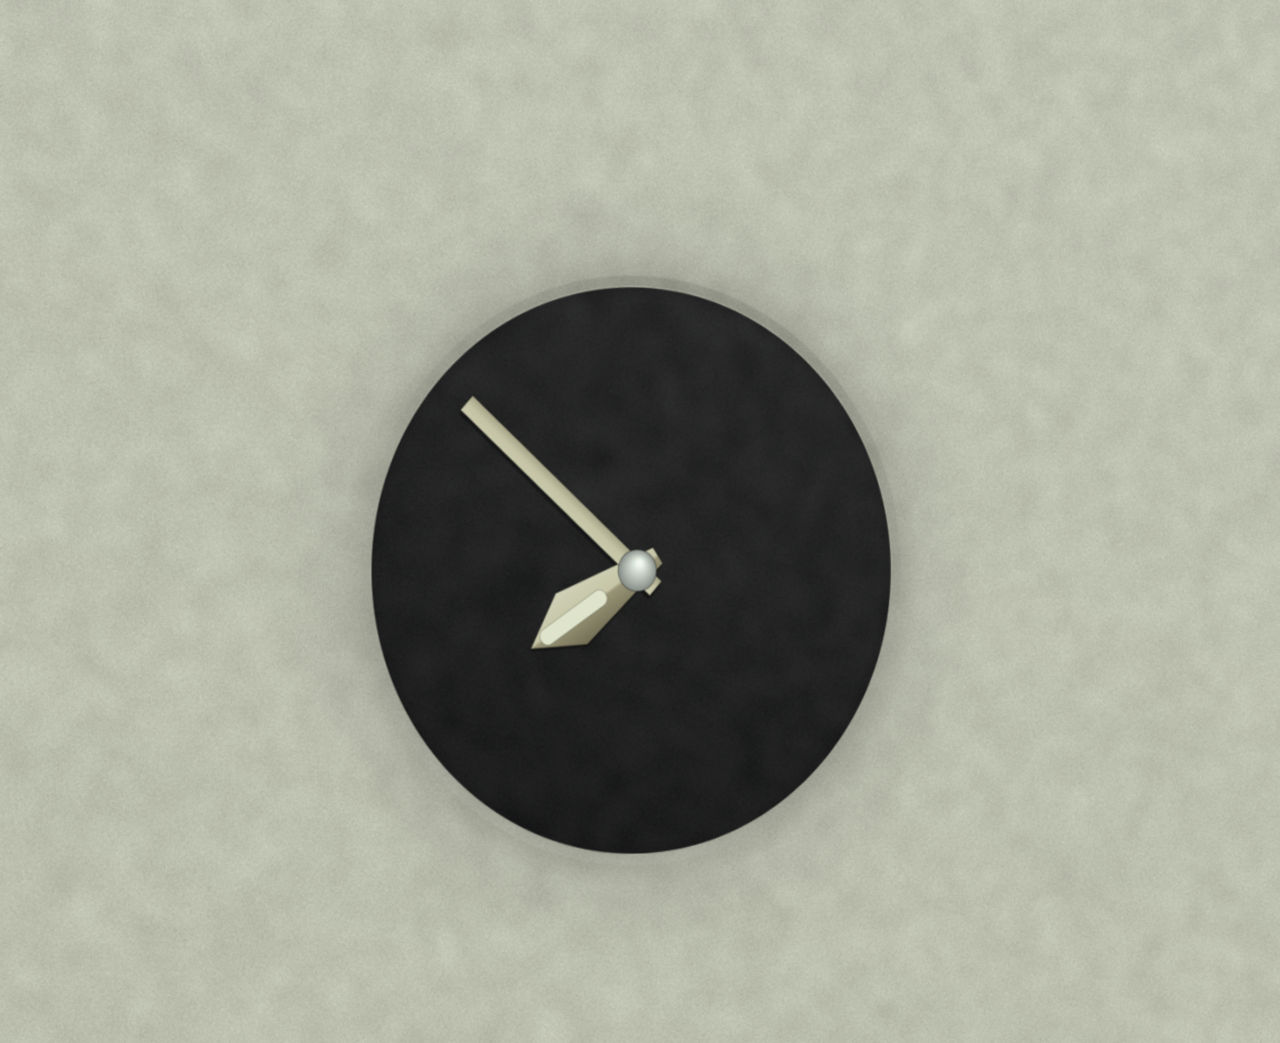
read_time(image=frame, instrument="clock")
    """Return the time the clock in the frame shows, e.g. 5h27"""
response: 7h52
